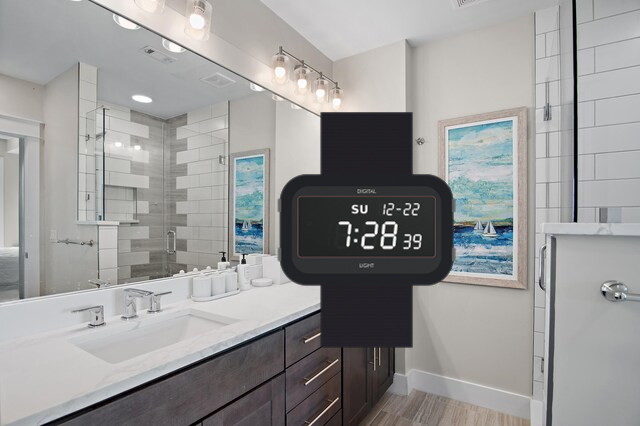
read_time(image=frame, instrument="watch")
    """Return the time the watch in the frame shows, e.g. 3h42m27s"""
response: 7h28m39s
